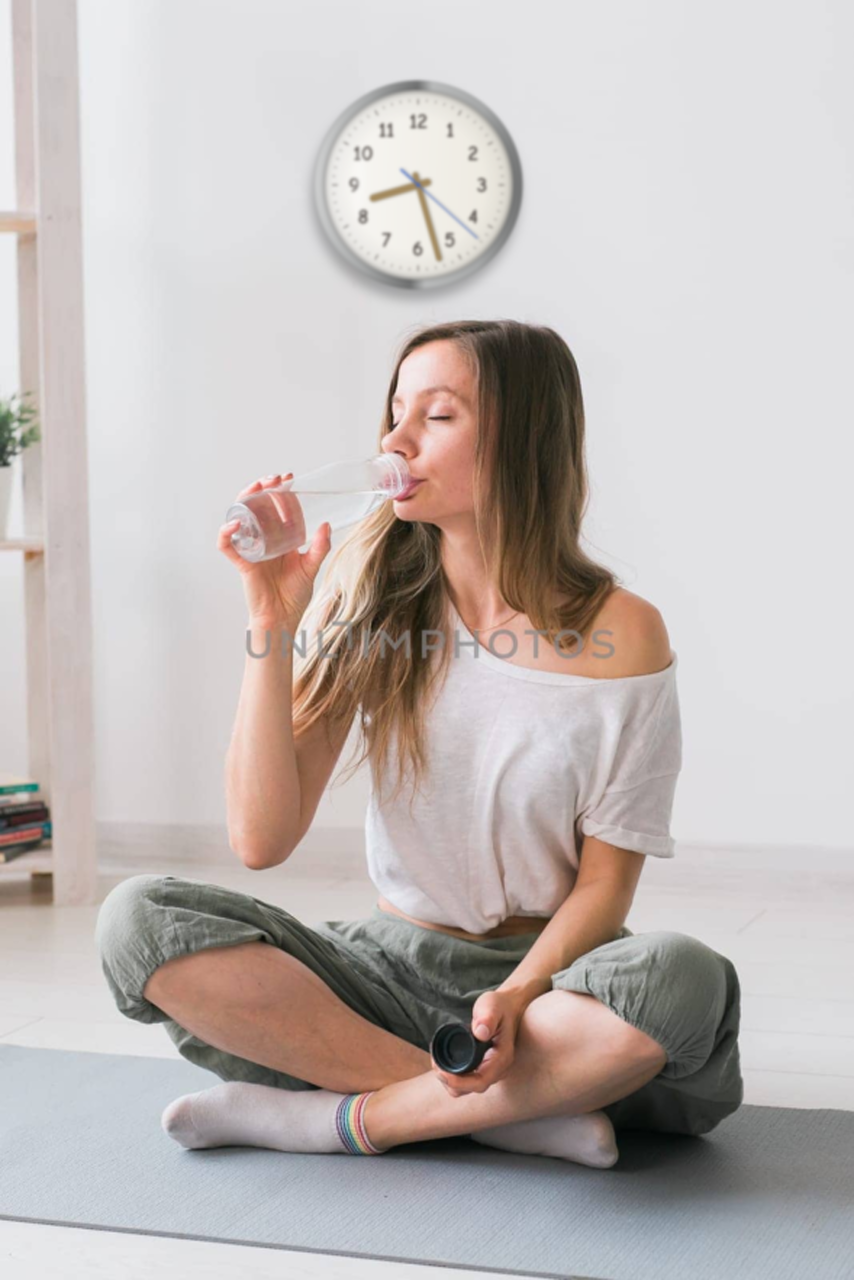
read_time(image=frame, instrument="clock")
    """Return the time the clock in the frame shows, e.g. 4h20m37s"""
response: 8h27m22s
